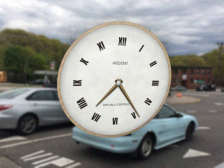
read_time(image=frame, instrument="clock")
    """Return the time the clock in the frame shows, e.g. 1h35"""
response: 7h24
